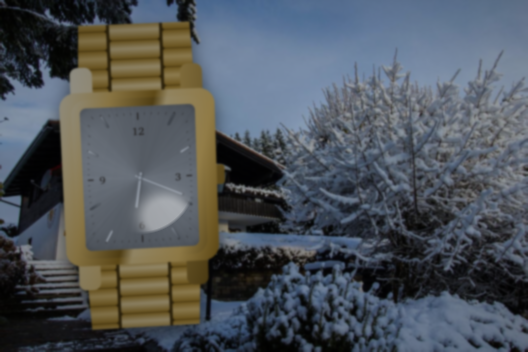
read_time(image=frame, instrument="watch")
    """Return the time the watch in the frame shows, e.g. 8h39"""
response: 6h19
